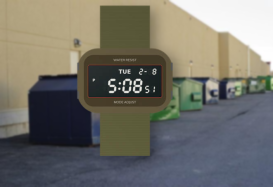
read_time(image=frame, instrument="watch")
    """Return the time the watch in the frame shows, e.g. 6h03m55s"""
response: 5h08m51s
